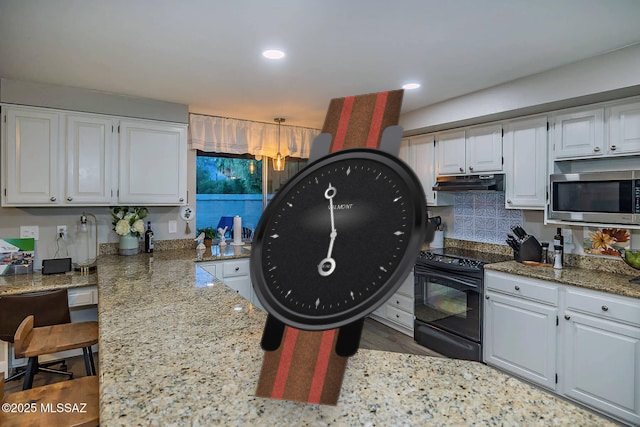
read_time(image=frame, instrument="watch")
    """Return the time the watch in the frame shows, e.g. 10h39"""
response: 5h57
